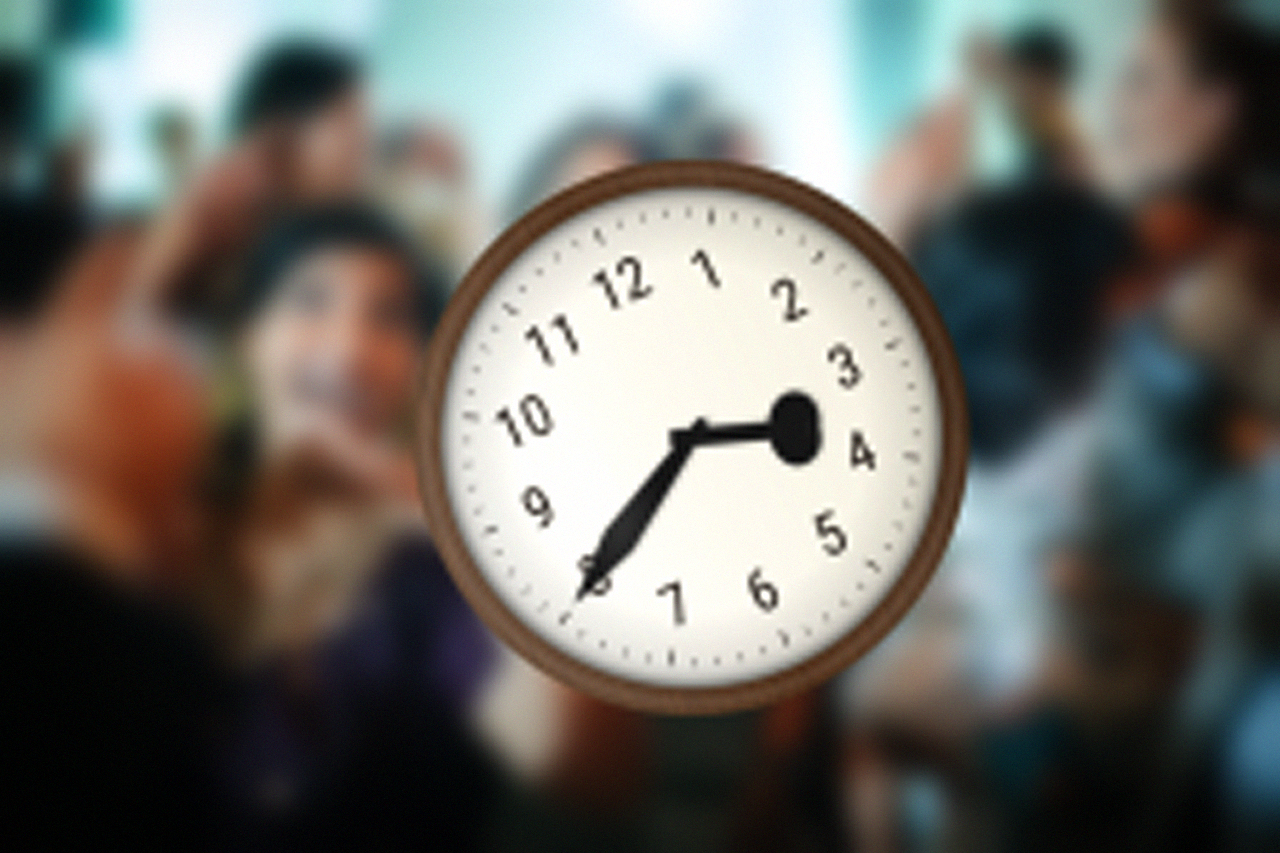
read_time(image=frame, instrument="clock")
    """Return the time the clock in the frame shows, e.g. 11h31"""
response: 3h40
